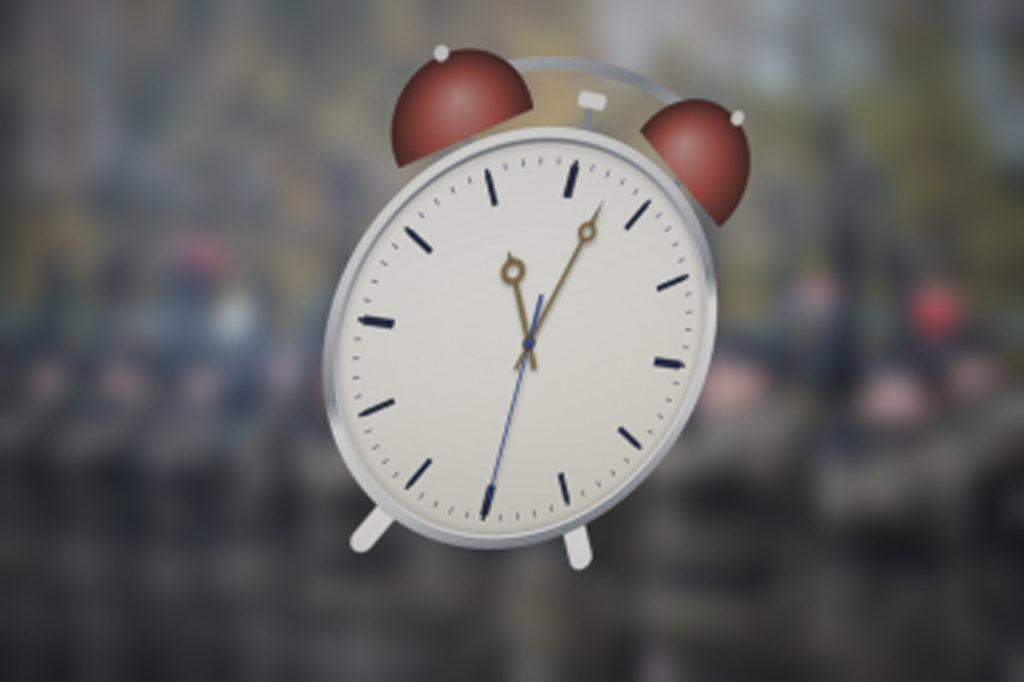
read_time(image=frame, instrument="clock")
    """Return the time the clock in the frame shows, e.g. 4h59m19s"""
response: 11h02m30s
